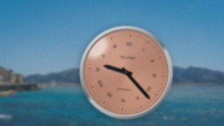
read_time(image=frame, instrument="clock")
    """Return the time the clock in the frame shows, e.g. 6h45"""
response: 9h22
